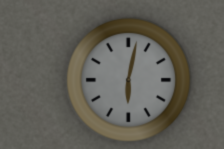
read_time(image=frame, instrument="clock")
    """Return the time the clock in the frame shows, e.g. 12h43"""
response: 6h02
